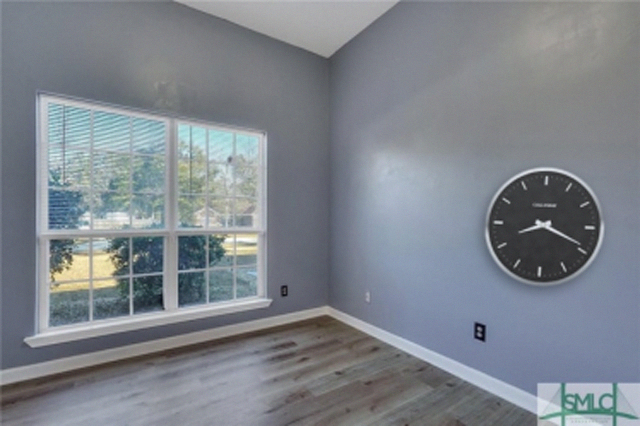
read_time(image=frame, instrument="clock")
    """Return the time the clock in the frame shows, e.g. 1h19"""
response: 8h19
